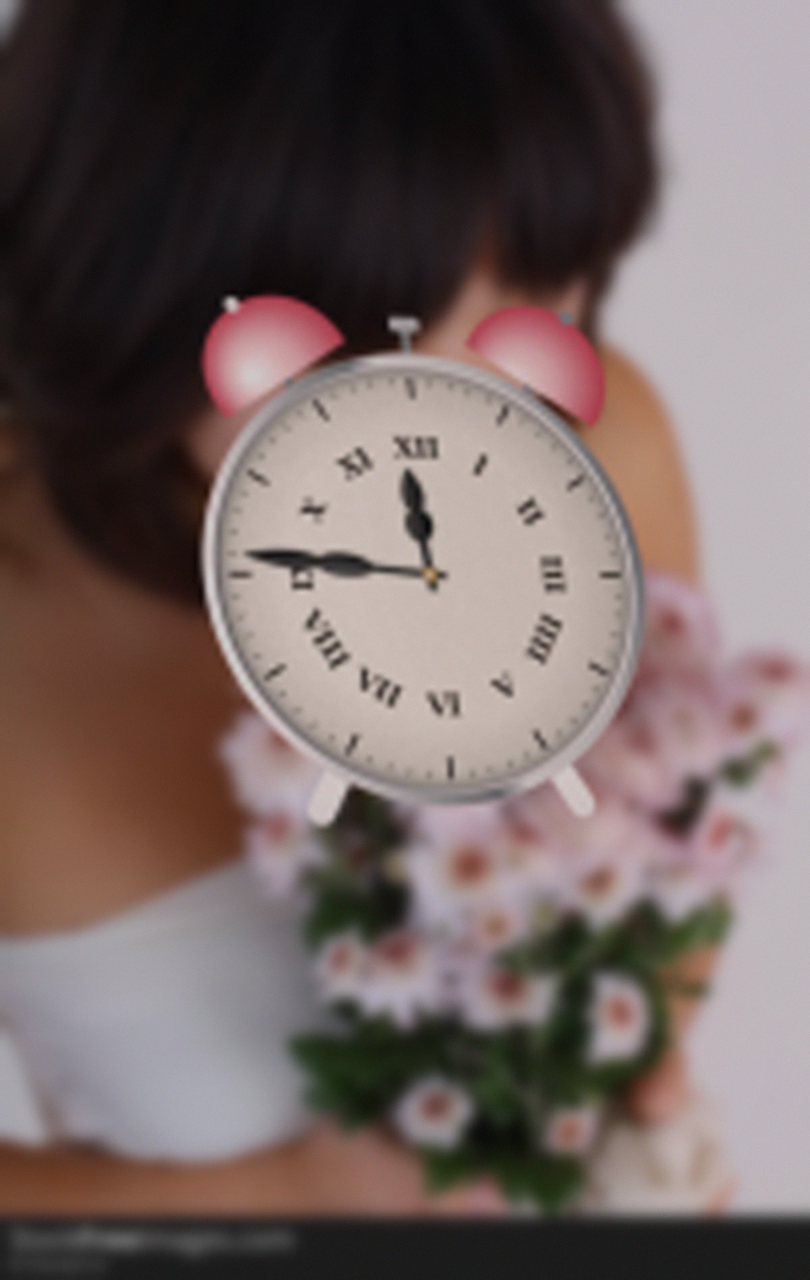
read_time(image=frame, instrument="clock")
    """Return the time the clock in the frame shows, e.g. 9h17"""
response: 11h46
